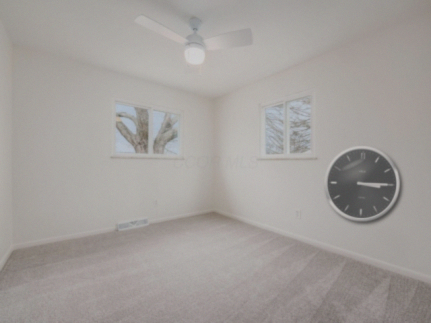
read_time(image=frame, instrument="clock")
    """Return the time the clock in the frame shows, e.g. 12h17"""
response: 3h15
